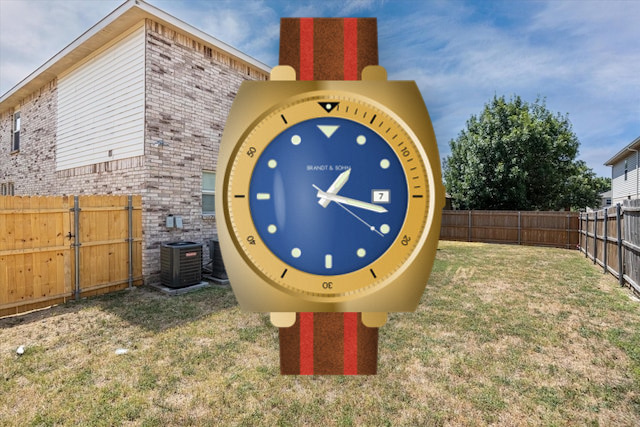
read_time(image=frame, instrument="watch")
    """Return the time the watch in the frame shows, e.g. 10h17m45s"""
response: 1h17m21s
